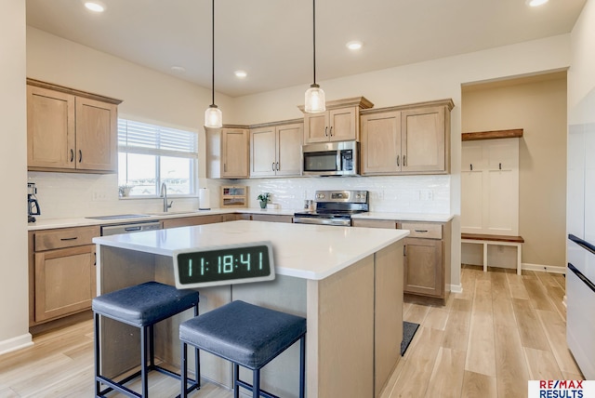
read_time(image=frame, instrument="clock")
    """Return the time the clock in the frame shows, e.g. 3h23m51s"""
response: 11h18m41s
